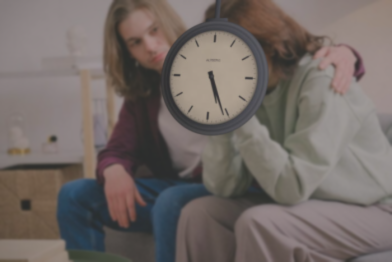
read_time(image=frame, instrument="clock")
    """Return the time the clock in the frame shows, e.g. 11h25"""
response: 5h26
